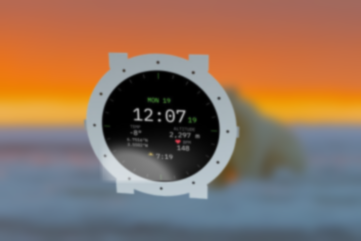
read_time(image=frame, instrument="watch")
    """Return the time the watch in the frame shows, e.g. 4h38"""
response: 12h07
